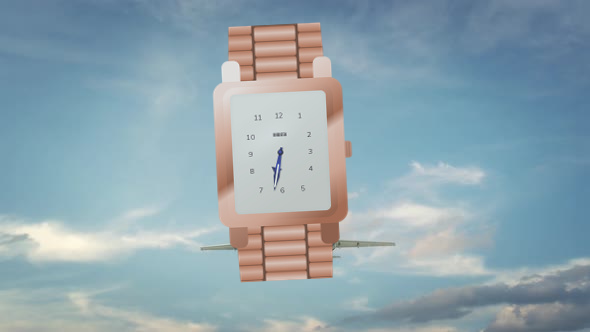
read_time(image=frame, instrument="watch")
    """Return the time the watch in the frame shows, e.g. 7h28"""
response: 6h32
